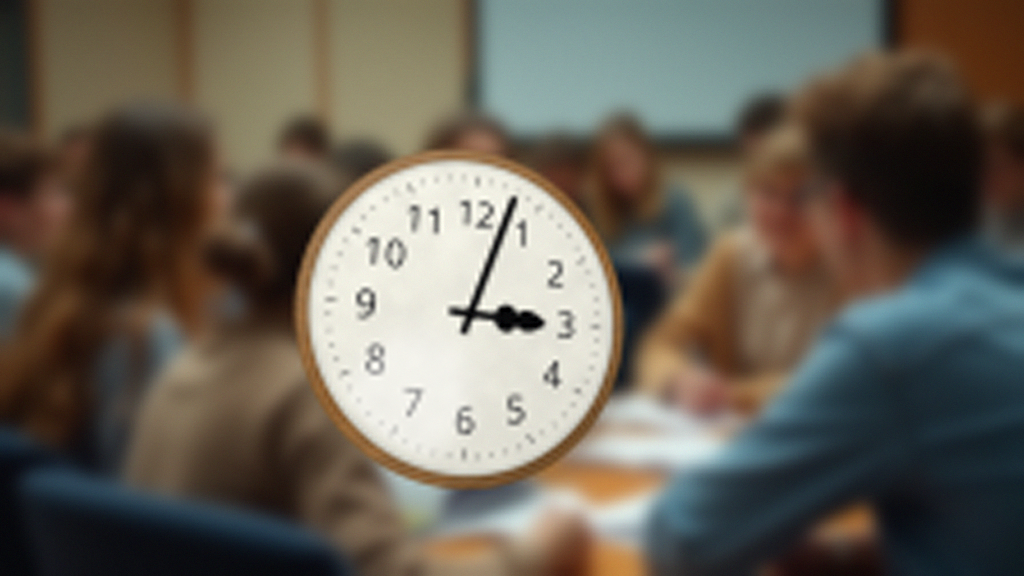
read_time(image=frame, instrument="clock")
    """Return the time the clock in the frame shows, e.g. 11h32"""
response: 3h03
